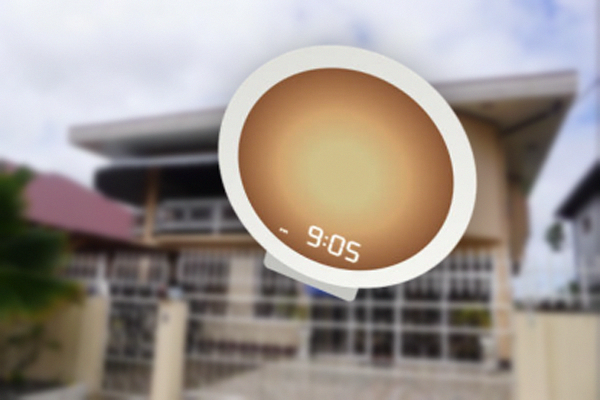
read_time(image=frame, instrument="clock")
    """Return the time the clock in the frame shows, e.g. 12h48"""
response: 9h05
